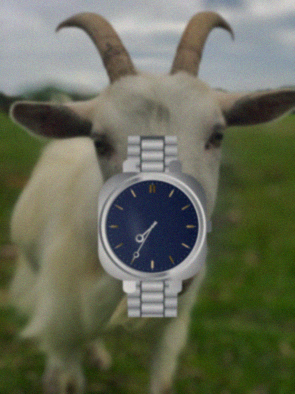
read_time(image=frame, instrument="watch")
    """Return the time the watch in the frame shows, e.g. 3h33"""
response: 7h35
